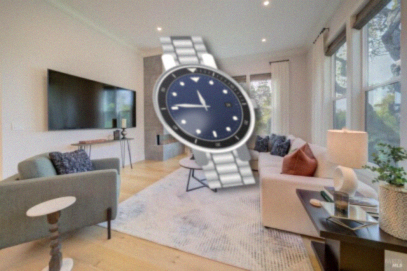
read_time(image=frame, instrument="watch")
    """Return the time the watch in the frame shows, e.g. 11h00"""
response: 11h46
